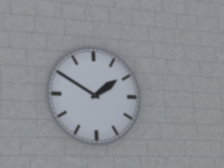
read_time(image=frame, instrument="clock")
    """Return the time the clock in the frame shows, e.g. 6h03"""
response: 1h50
